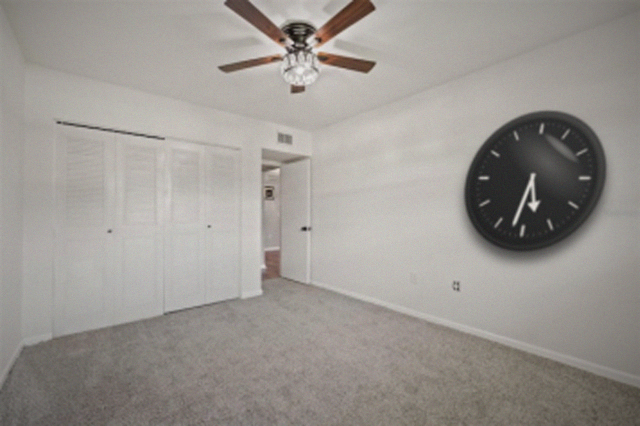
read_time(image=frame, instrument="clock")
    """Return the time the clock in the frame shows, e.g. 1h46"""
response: 5h32
